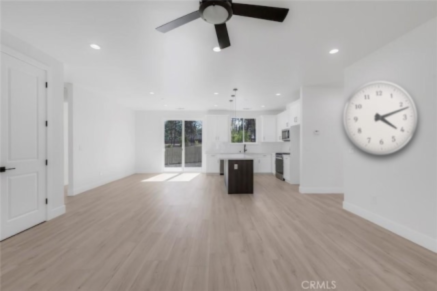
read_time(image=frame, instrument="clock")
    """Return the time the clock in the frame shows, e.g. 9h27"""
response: 4h12
